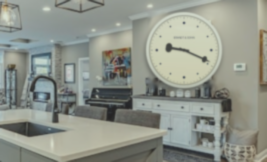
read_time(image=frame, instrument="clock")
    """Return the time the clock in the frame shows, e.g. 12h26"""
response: 9h19
